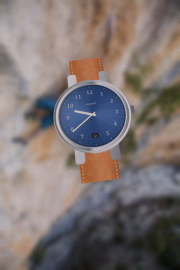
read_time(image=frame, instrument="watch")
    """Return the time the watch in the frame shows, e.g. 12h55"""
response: 9h39
